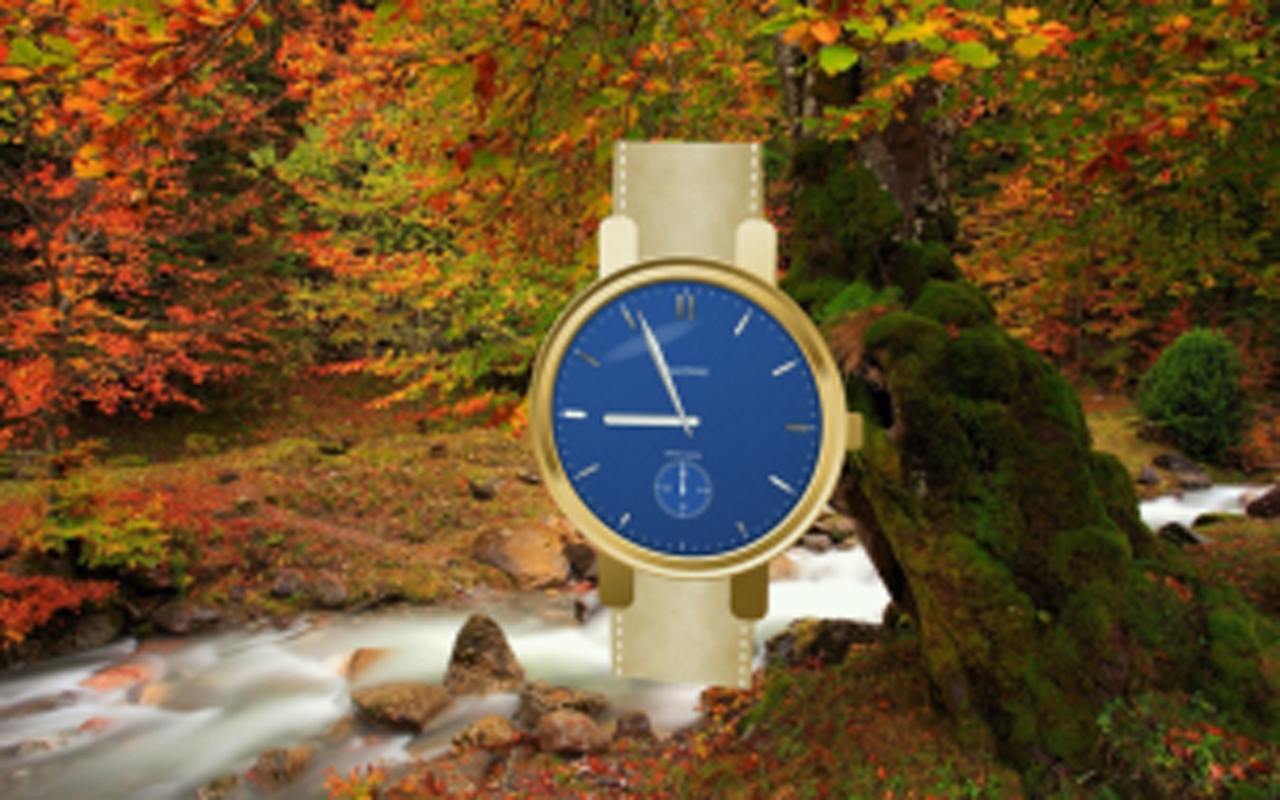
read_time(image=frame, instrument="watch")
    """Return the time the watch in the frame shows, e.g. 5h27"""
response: 8h56
